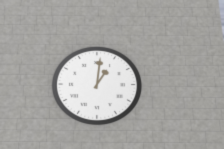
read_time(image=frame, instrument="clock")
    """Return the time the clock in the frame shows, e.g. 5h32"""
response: 1h01
